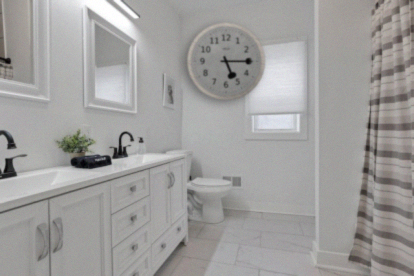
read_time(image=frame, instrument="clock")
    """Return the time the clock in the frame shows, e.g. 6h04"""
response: 5h15
